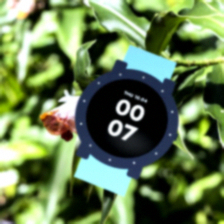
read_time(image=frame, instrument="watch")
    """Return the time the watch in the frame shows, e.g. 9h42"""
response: 0h07
